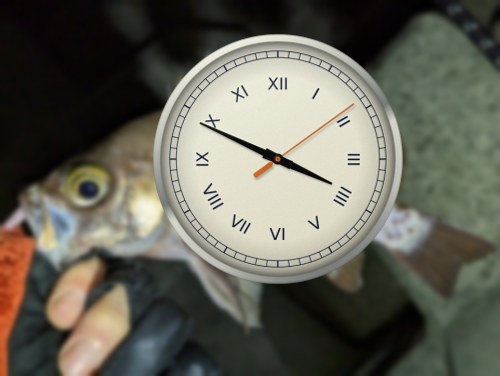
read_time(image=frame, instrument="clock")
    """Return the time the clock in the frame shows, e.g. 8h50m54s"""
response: 3h49m09s
